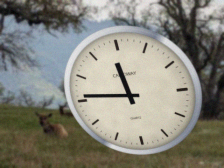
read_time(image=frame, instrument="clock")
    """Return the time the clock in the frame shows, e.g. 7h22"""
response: 11h46
